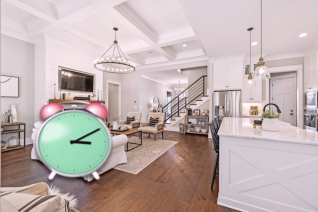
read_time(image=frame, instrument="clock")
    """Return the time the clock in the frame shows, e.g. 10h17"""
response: 3h10
